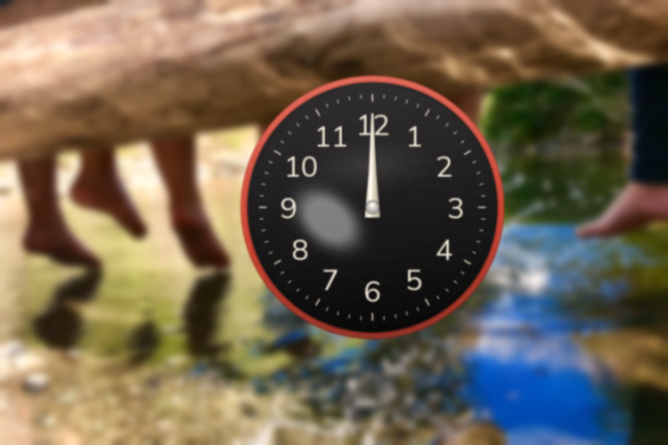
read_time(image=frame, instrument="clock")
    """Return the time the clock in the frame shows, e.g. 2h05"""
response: 12h00
